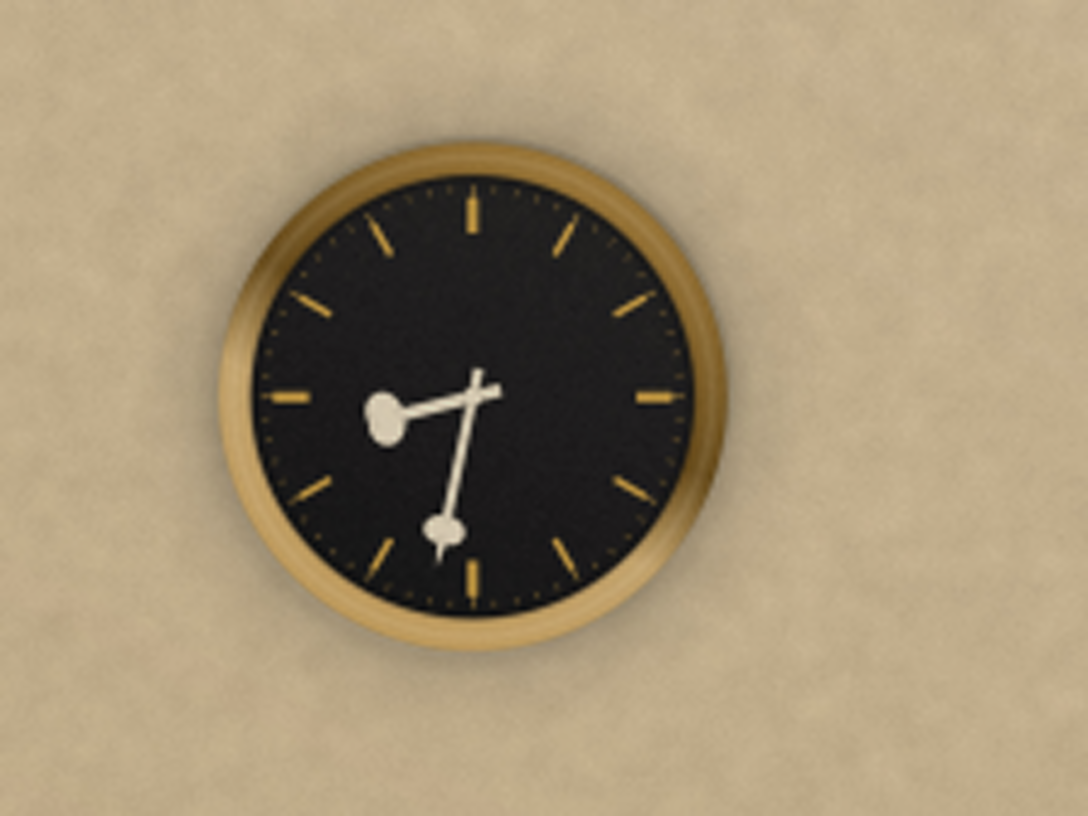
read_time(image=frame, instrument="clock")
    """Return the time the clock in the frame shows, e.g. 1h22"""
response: 8h32
